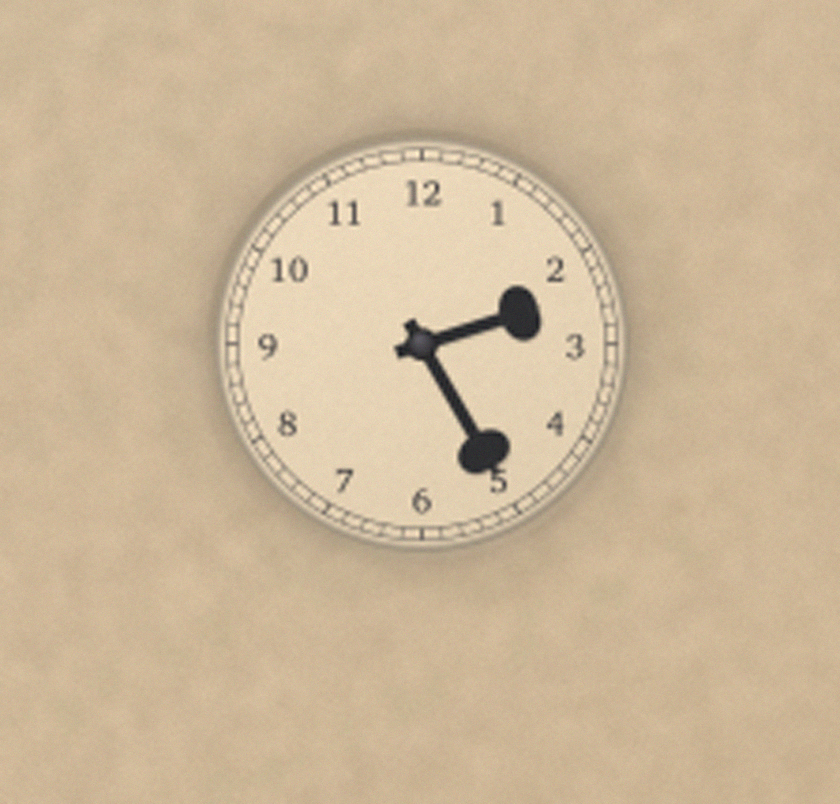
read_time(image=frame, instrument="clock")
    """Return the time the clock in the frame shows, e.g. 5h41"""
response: 2h25
